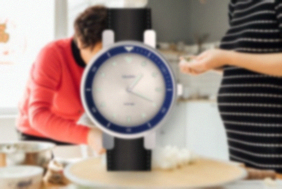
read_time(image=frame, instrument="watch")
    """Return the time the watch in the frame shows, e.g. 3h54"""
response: 1h19
